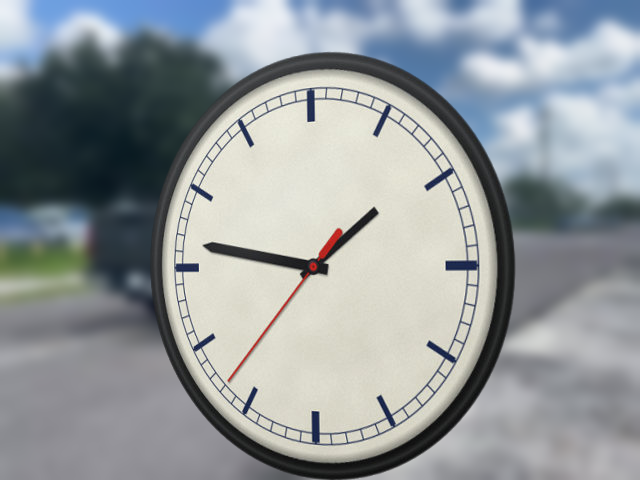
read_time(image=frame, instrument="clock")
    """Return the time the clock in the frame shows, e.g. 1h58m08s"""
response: 1h46m37s
